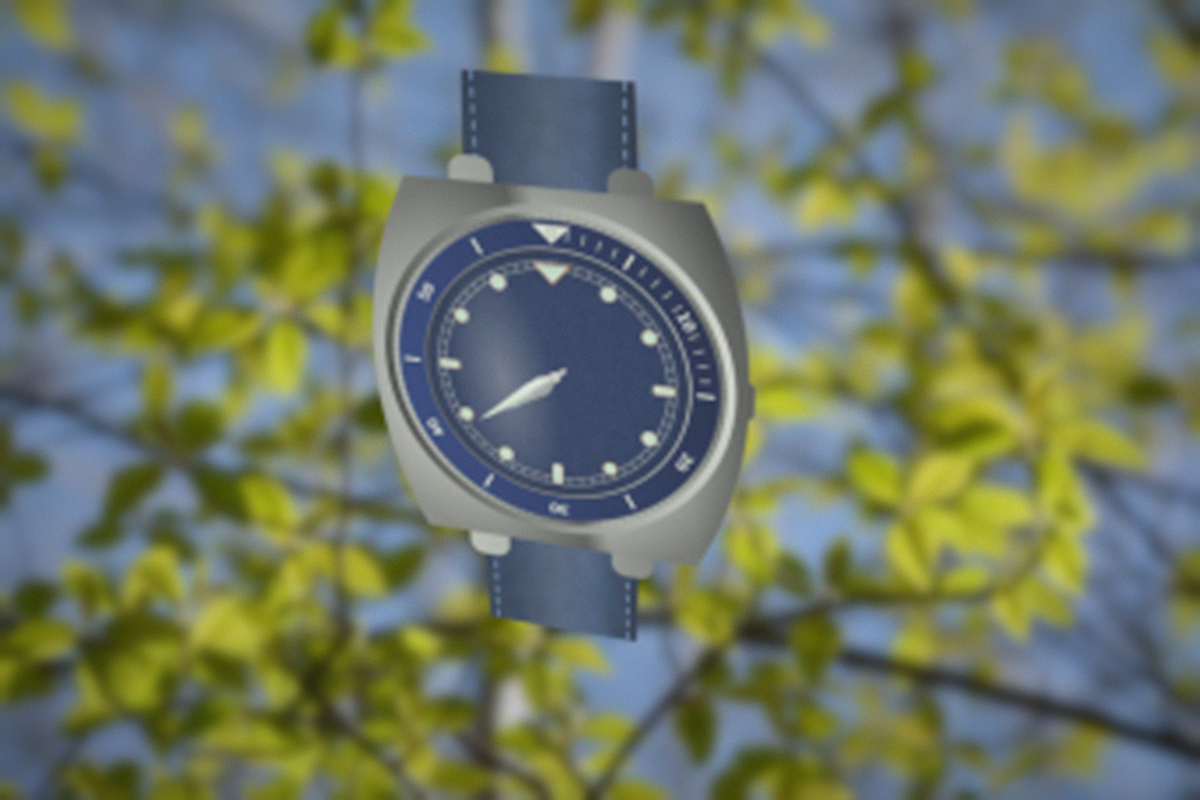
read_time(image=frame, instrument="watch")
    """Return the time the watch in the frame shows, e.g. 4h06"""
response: 7h39
